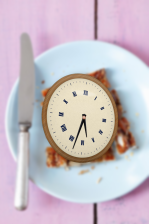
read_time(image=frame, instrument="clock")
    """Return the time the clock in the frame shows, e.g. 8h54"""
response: 5h33
